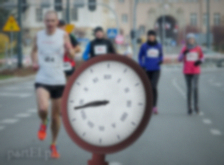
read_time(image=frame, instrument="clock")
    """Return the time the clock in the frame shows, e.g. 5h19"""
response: 8h43
